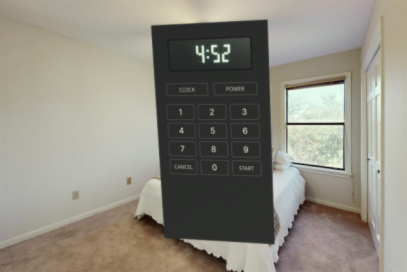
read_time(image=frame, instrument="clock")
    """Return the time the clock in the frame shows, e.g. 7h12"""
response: 4h52
